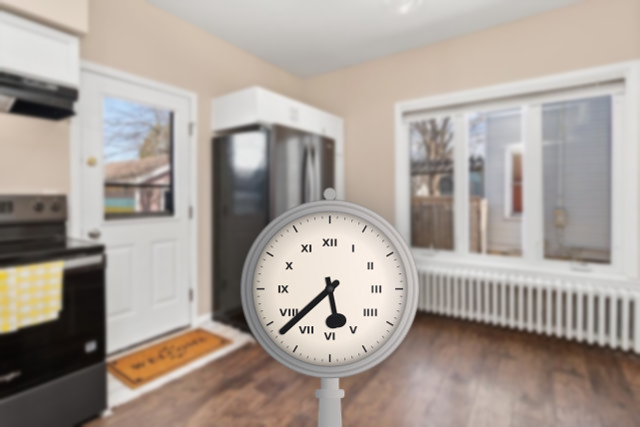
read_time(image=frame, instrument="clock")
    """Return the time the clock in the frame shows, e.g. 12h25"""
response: 5h38
